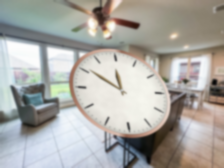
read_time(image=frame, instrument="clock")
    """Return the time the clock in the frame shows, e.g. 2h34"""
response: 11h51
